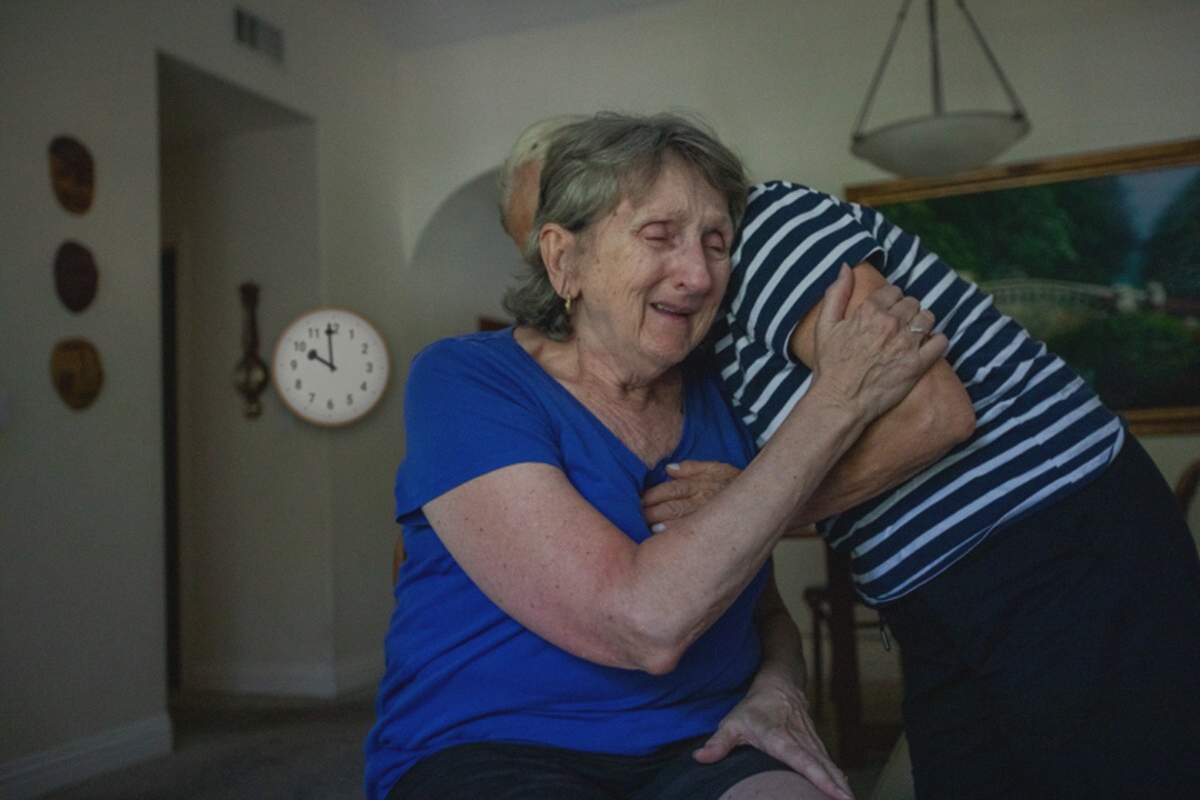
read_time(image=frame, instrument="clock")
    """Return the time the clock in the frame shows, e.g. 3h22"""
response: 9h59
